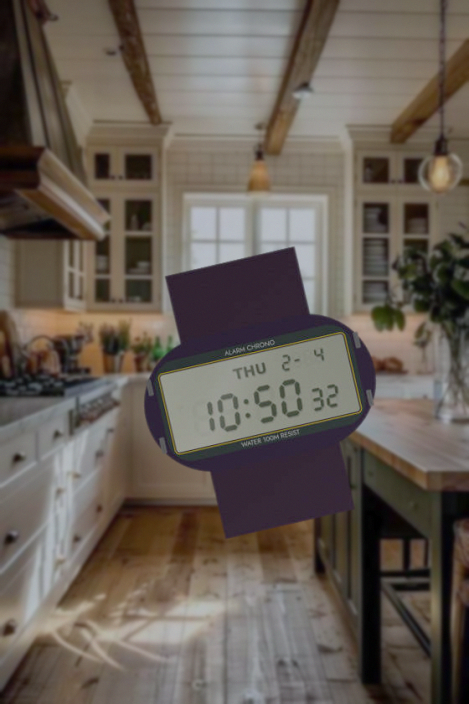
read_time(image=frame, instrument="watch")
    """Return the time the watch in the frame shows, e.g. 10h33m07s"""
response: 10h50m32s
